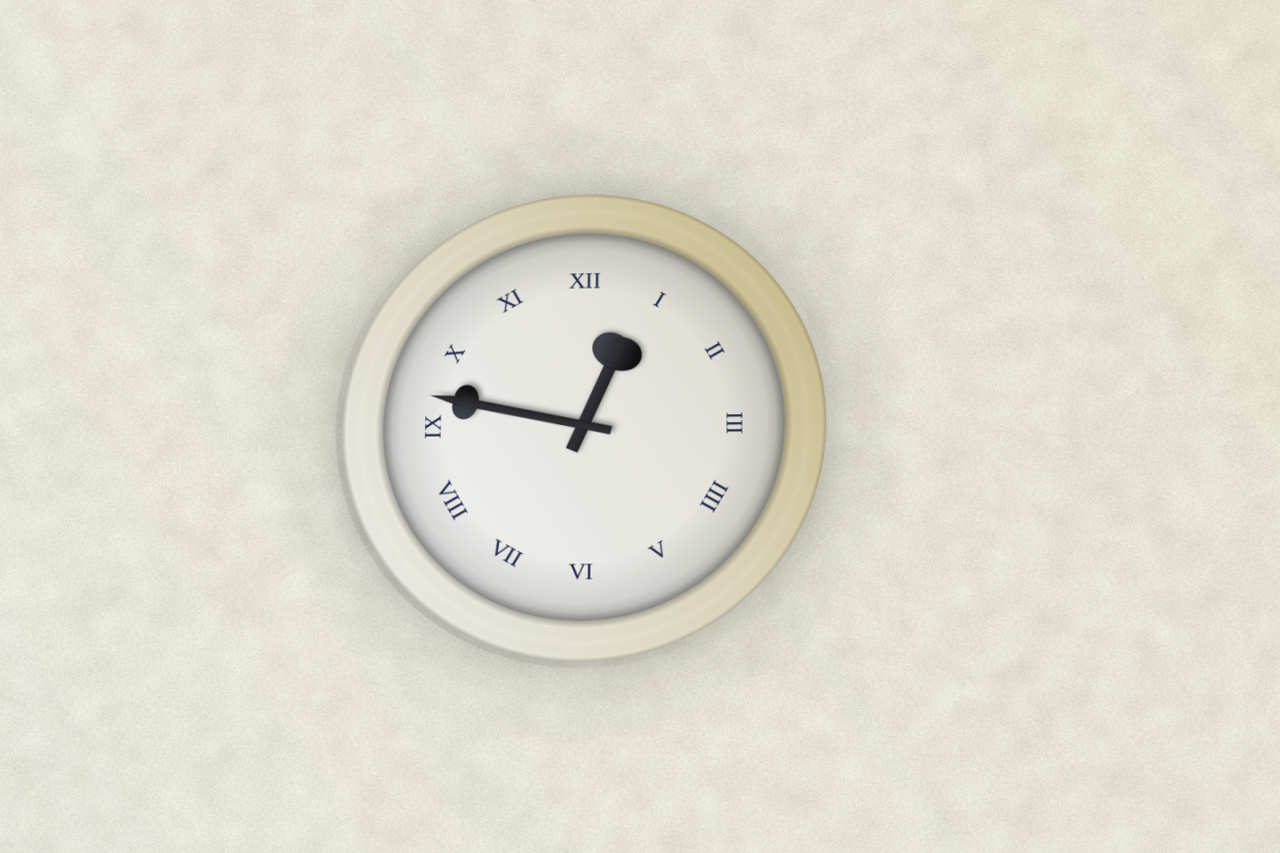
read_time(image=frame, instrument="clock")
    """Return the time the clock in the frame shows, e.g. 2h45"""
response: 12h47
